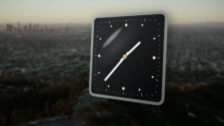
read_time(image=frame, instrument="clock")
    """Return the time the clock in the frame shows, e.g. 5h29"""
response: 1h37
